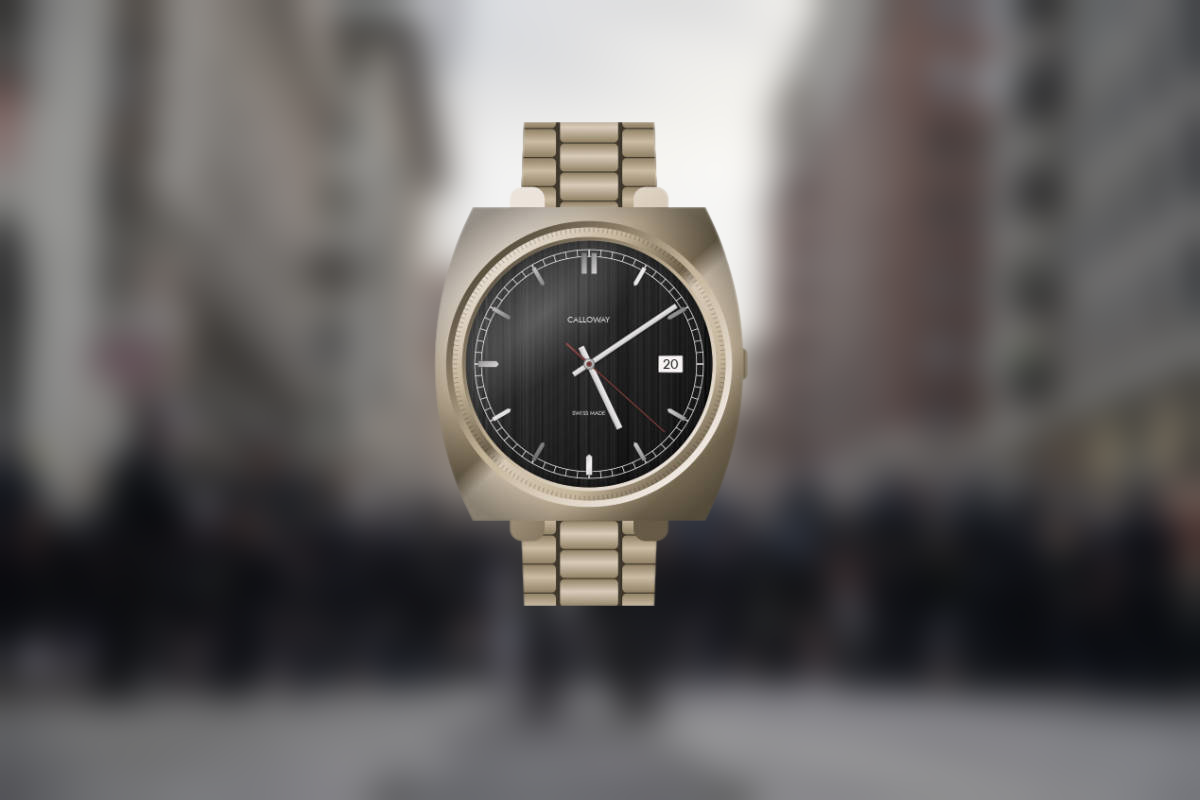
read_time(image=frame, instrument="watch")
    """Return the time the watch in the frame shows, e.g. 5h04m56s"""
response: 5h09m22s
